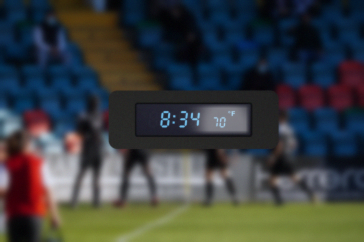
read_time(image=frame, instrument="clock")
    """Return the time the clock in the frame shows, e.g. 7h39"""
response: 8h34
